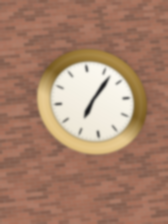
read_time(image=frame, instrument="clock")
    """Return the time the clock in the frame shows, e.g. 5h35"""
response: 7h07
